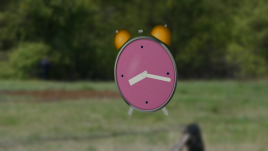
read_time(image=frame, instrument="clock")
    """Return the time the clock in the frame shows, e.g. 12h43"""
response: 8h17
